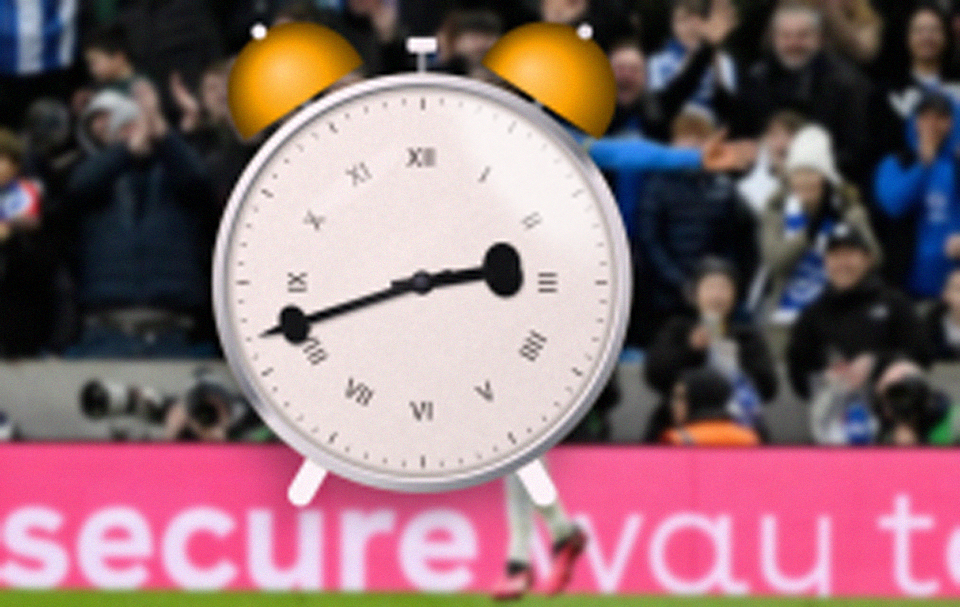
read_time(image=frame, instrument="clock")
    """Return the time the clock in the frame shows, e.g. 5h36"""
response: 2h42
